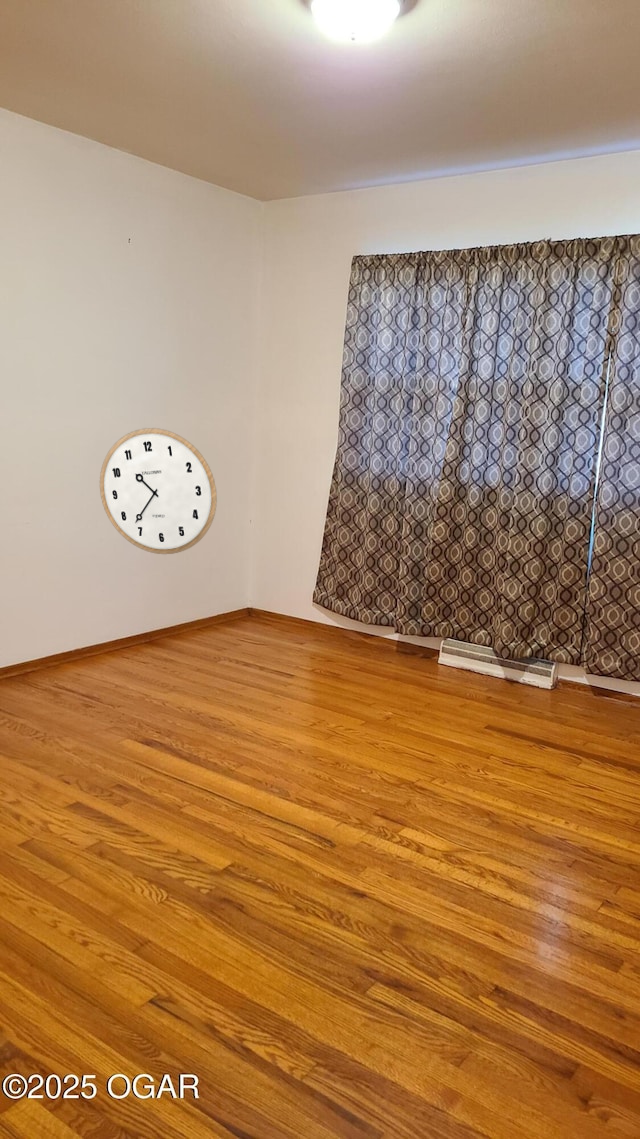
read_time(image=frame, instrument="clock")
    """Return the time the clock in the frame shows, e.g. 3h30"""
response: 10h37
